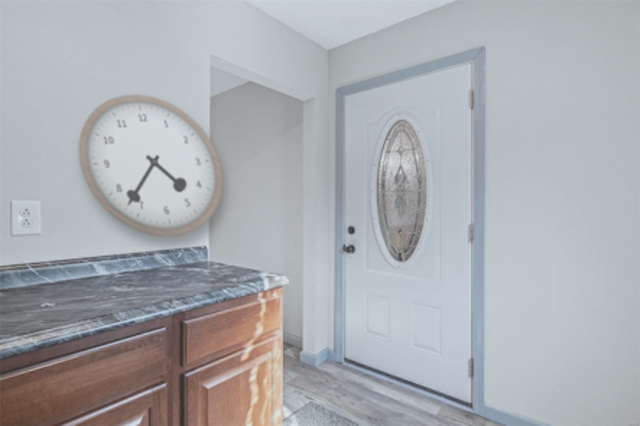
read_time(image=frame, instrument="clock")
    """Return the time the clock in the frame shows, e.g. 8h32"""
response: 4h37
